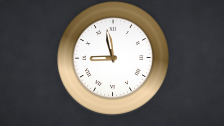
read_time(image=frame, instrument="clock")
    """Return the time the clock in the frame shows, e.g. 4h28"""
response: 8h58
